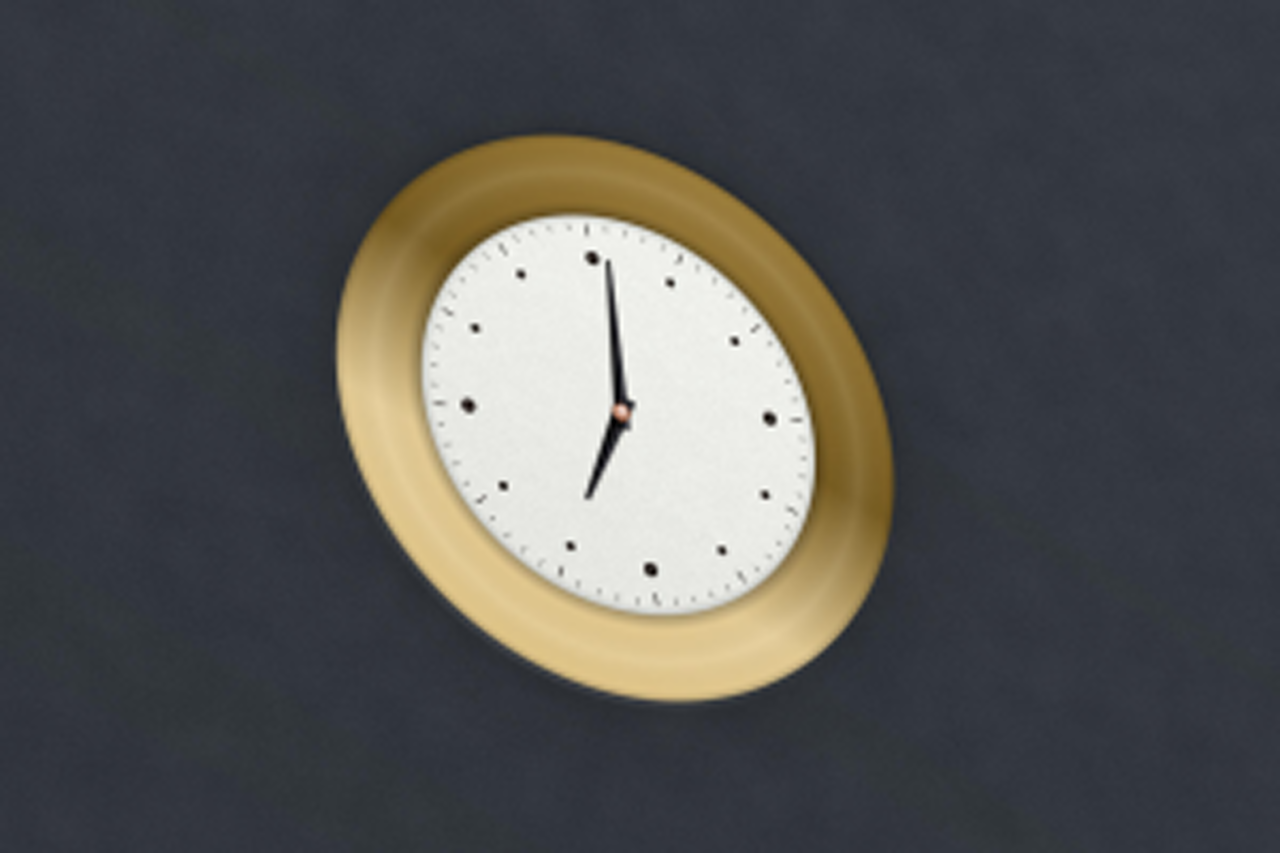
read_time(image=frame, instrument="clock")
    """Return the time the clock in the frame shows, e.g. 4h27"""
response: 7h01
